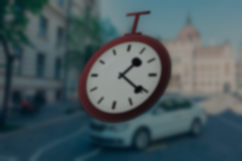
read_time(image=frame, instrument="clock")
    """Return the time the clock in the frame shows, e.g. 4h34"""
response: 1h21
